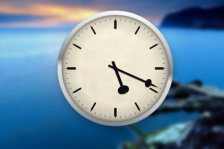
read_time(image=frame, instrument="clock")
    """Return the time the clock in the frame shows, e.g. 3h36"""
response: 5h19
